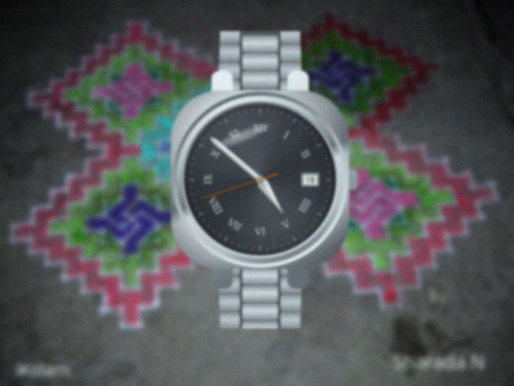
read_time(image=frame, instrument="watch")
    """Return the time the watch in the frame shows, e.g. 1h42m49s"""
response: 4h51m42s
